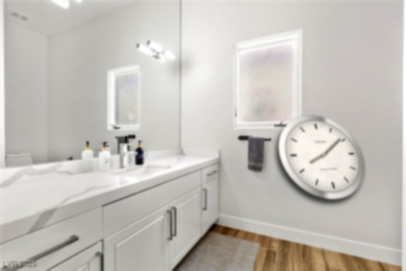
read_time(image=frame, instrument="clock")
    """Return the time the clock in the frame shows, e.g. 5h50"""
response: 8h09
